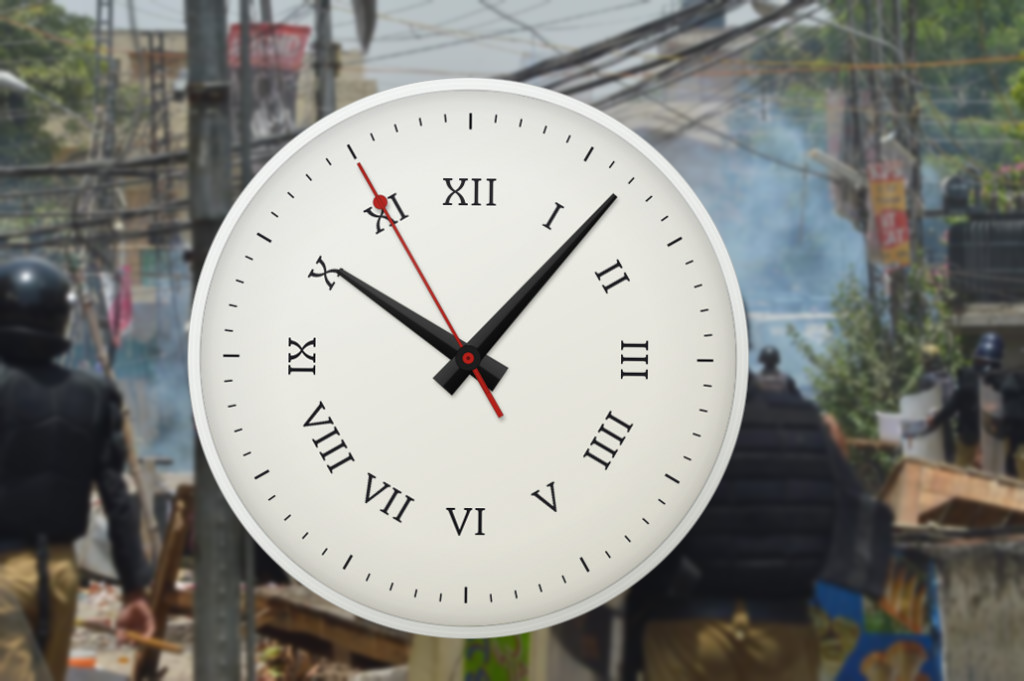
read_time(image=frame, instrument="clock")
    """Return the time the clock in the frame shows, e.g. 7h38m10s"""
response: 10h06m55s
